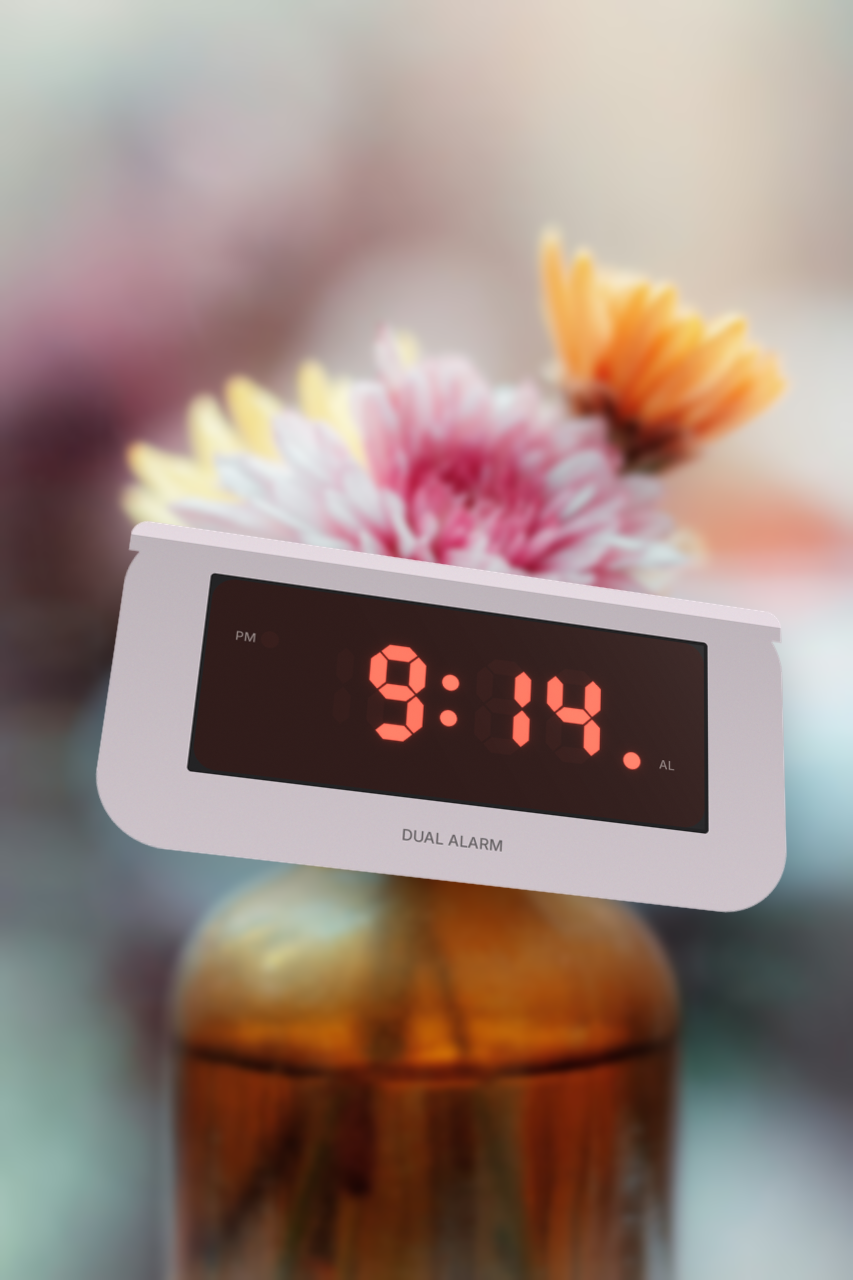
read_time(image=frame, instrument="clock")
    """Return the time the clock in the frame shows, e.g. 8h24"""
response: 9h14
